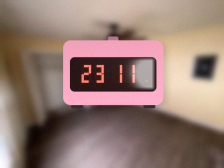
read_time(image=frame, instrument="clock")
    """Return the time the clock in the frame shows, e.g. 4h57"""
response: 23h11
